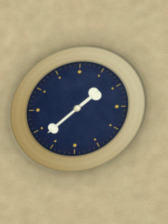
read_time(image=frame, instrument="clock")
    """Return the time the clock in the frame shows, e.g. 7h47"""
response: 1h38
